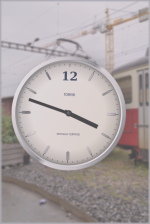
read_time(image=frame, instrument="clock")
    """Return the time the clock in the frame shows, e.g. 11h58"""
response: 3h48
